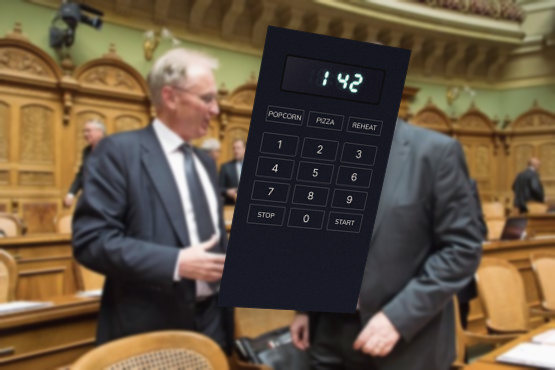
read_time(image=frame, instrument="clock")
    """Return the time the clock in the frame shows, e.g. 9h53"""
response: 1h42
